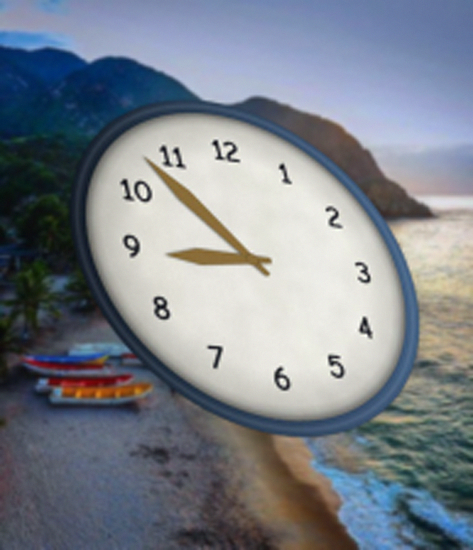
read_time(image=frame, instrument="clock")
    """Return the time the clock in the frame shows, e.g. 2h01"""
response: 8h53
